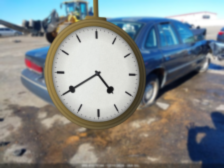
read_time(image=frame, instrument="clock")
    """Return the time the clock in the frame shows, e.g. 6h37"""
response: 4h40
